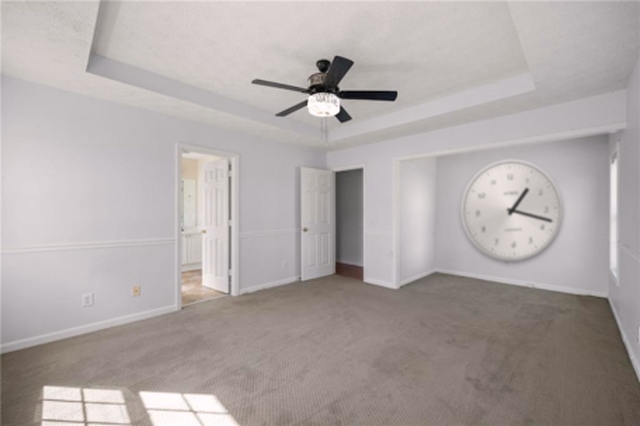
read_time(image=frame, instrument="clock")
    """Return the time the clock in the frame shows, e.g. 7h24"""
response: 1h18
